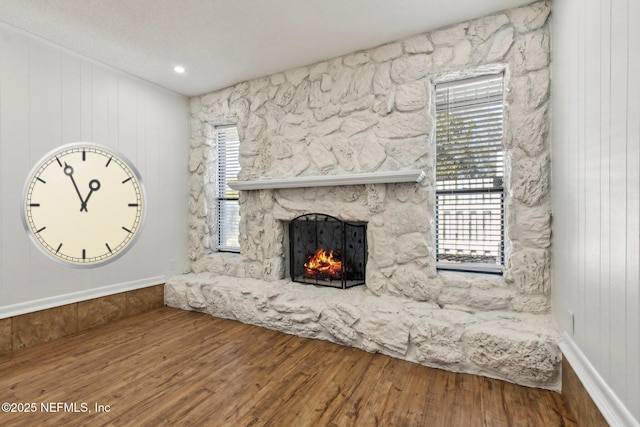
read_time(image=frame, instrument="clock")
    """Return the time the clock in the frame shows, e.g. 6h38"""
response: 12h56
